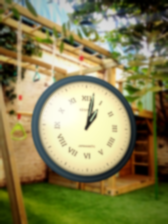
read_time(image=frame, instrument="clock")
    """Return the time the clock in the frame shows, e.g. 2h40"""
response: 1h02
